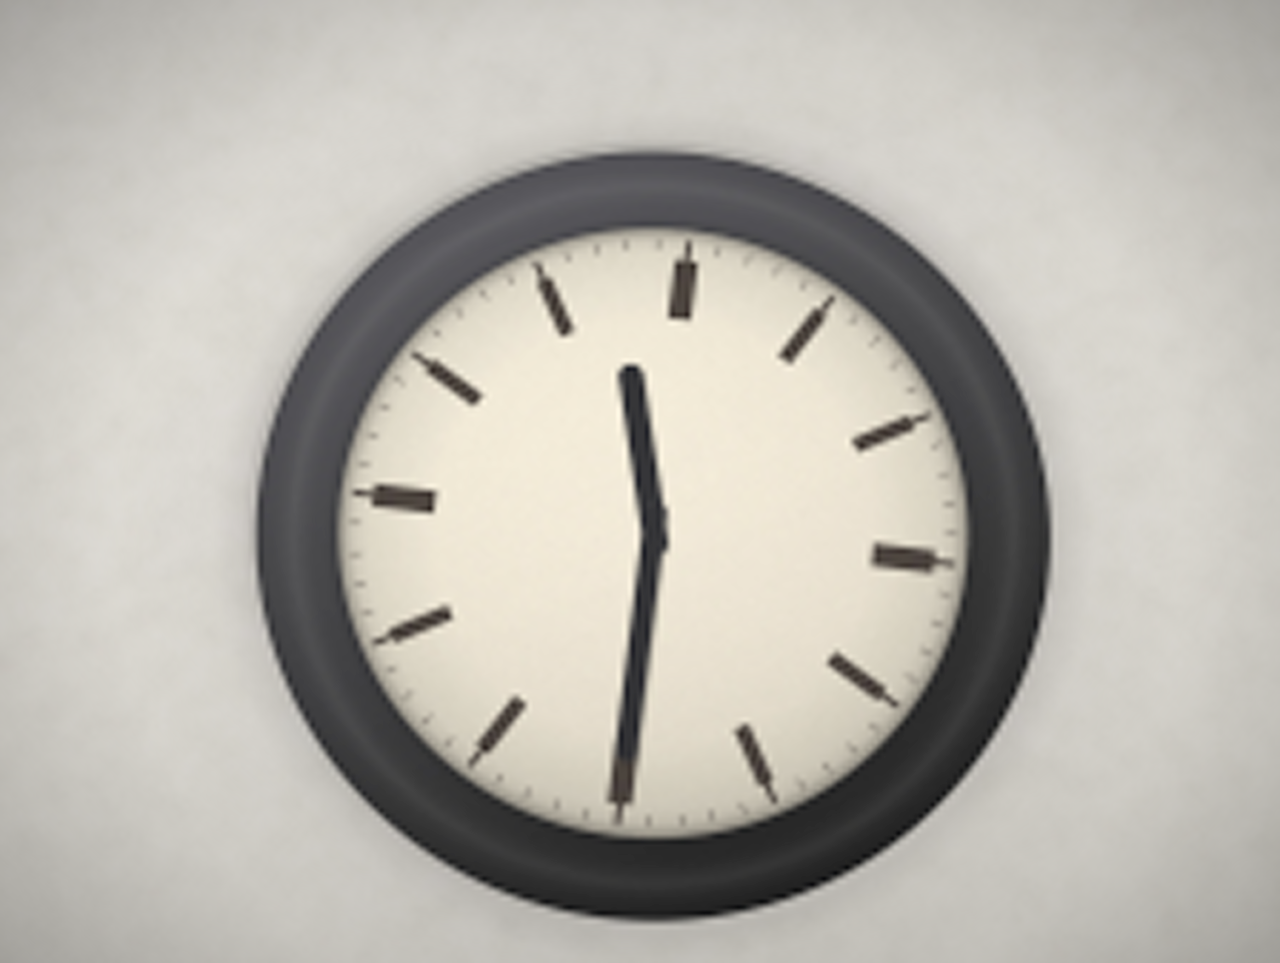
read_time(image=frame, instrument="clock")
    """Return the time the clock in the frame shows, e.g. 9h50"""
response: 11h30
